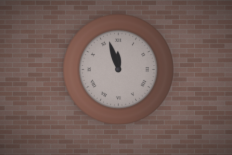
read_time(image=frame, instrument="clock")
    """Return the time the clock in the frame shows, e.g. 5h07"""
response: 11h57
